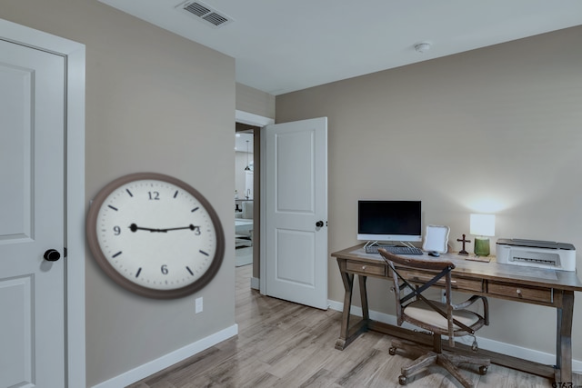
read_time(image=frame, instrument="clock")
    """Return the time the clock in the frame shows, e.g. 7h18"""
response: 9h14
